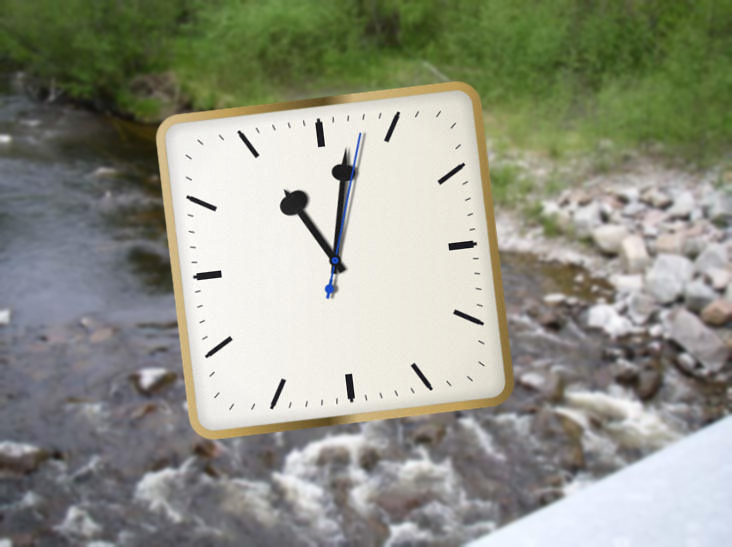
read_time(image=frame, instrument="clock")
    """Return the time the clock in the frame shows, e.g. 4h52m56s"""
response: 11h02m03s
